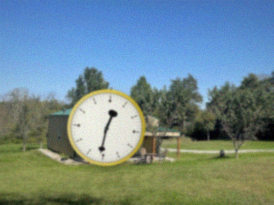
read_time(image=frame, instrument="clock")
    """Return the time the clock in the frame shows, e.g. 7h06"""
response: 12h31
